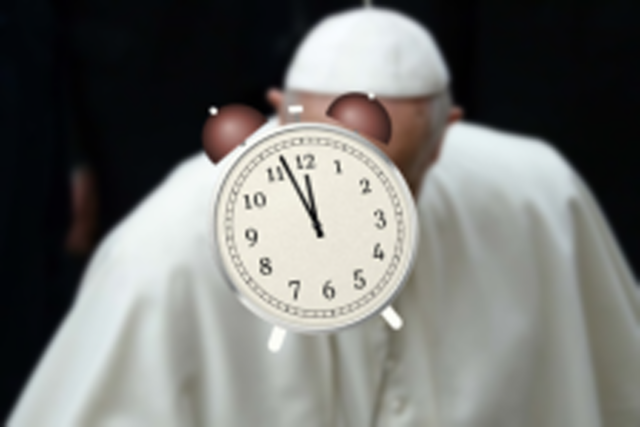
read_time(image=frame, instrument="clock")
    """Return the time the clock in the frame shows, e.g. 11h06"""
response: 11h57
